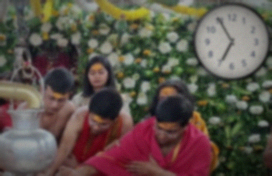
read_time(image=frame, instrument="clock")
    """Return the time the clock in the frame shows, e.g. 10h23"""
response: 6h55
